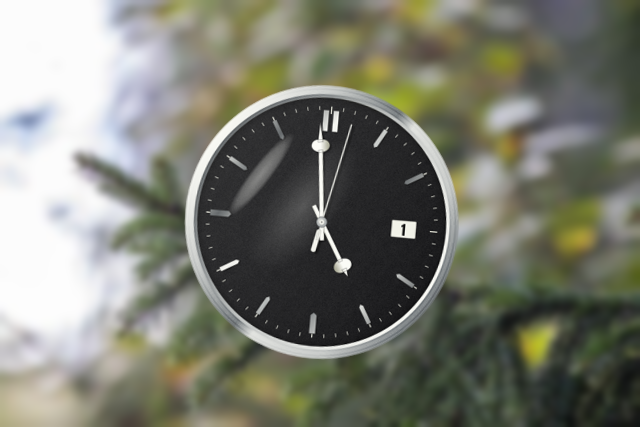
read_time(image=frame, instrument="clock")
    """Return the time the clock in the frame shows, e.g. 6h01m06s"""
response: 4h59m02s
